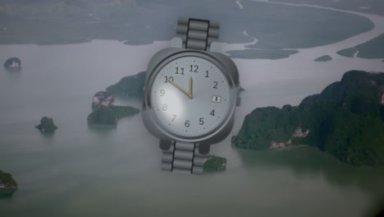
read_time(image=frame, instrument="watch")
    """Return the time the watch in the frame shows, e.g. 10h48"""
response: 11h50
